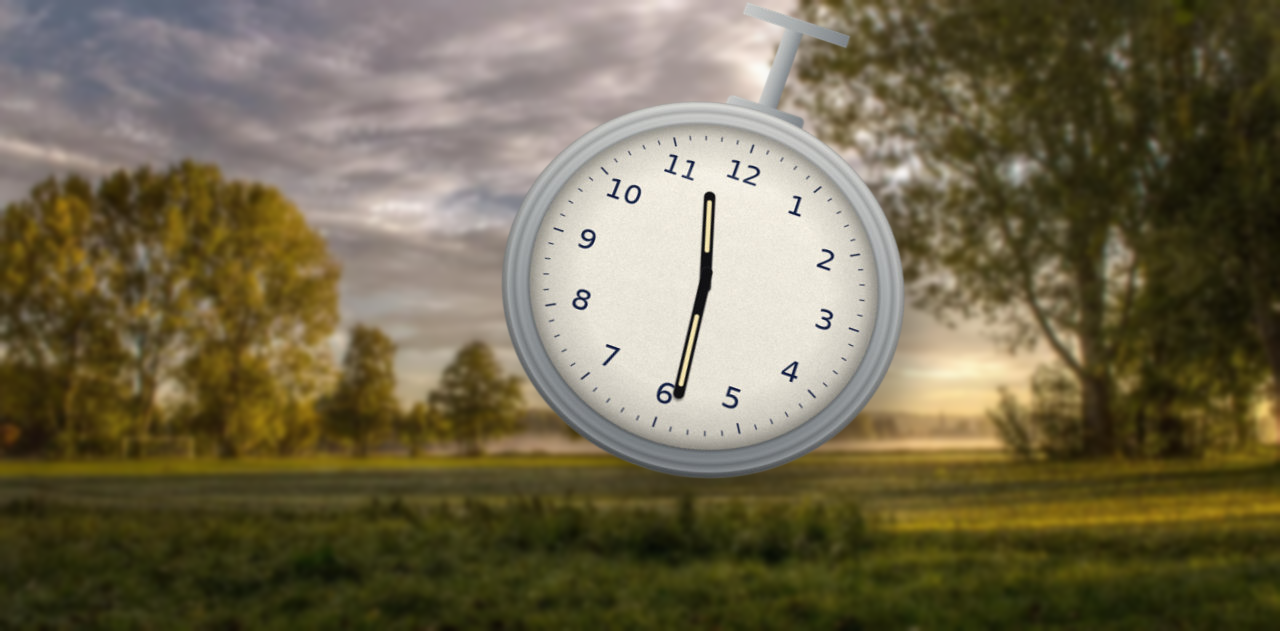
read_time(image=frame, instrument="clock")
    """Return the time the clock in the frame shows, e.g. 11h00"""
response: 11h29
